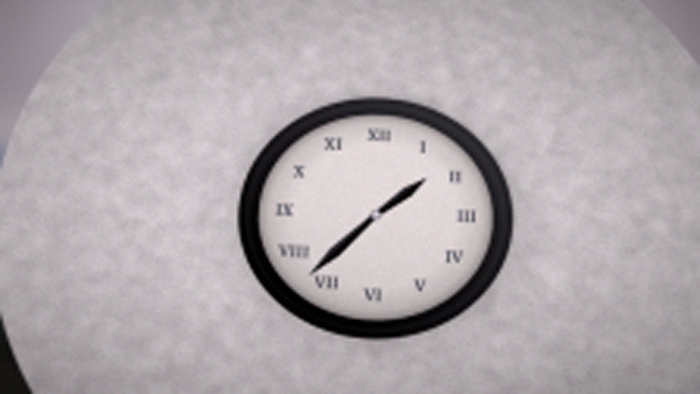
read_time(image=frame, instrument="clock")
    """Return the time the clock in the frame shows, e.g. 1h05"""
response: 1h37
